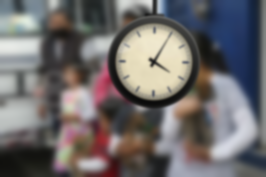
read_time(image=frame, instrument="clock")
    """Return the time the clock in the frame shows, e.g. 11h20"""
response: 4h05
